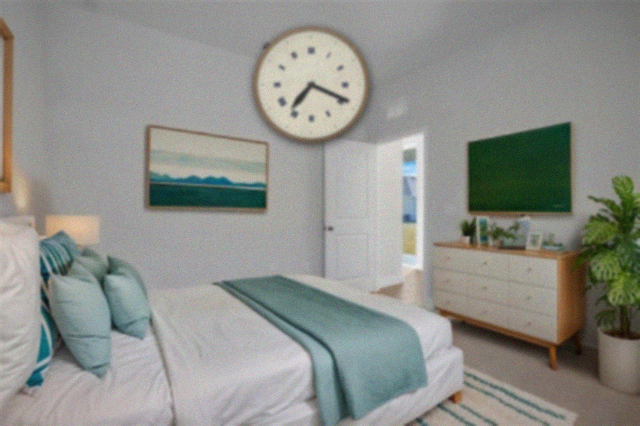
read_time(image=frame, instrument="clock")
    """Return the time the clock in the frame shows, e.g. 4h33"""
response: 7h19
